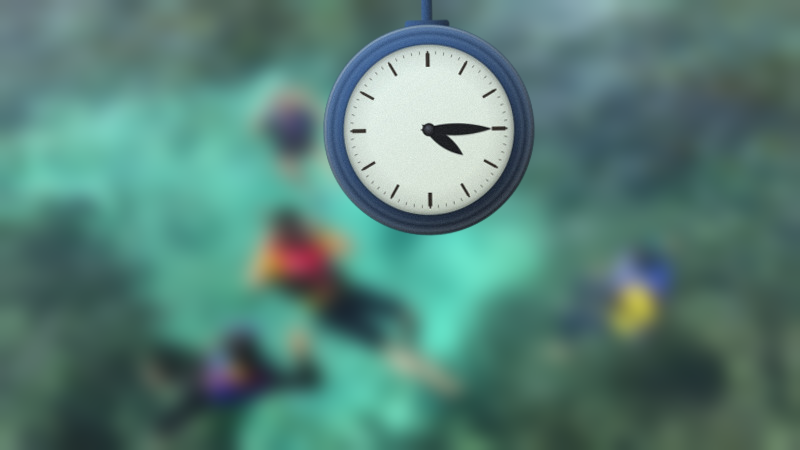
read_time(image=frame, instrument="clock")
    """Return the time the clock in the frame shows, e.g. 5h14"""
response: 4h15
